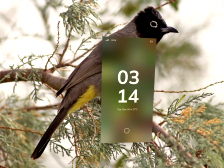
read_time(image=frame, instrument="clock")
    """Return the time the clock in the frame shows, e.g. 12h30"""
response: 3h14
